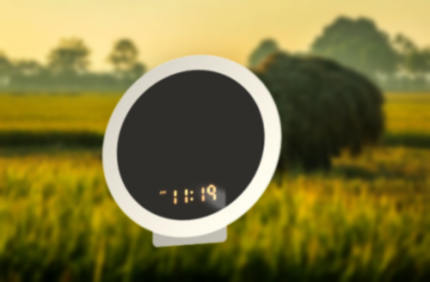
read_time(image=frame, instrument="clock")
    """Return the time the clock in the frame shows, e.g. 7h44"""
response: 11h19
